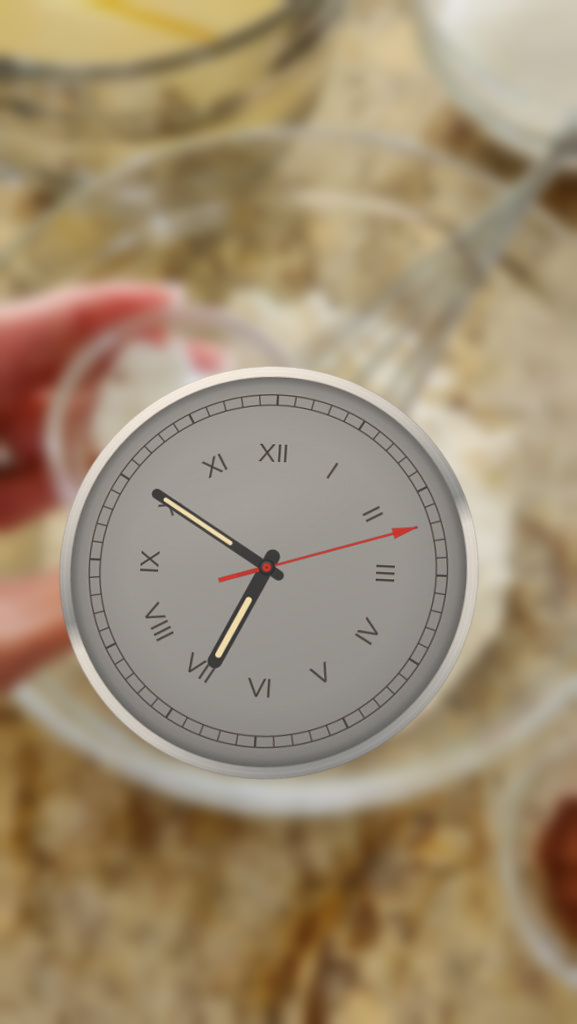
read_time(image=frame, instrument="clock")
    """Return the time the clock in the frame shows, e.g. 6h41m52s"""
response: 6h50m12s
